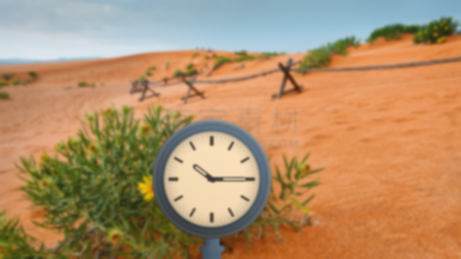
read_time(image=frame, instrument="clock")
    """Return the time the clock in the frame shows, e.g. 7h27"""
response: 10h15
